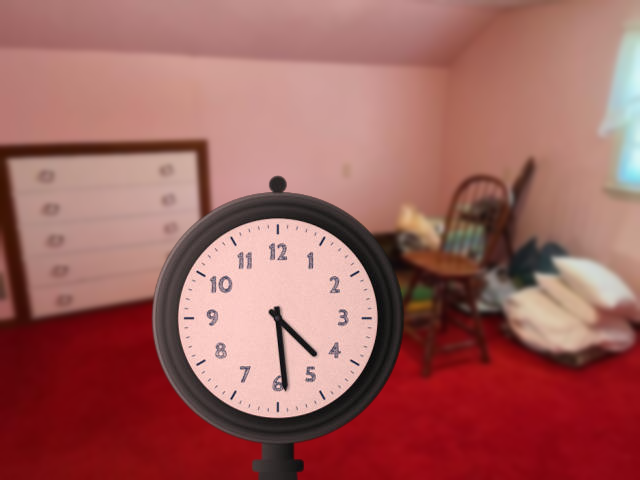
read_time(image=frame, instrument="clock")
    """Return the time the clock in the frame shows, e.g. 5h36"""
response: 4h29
